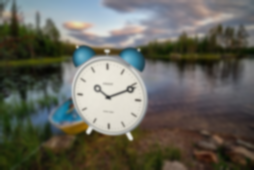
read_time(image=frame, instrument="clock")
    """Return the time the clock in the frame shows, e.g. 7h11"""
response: 10h11
